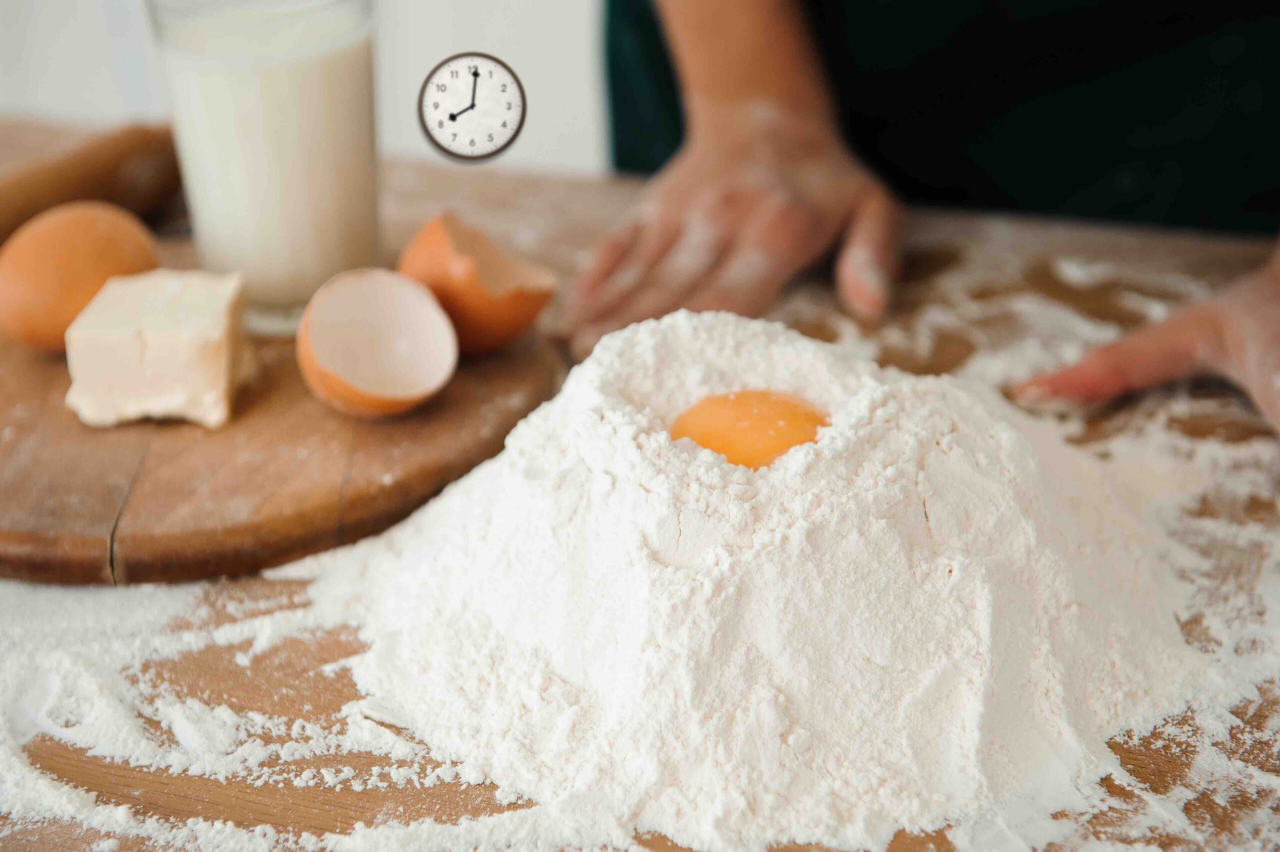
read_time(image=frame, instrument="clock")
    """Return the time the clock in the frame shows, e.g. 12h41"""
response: 8h01
